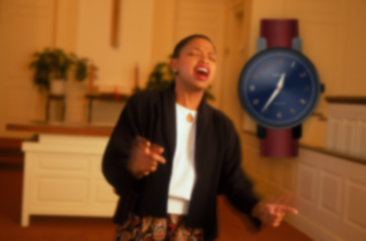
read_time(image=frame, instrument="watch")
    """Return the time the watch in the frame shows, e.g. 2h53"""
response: 12h36
